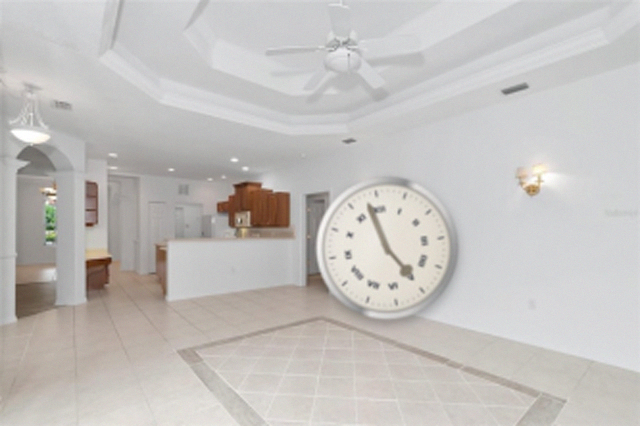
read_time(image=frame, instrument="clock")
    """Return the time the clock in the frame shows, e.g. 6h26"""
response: 4h58
